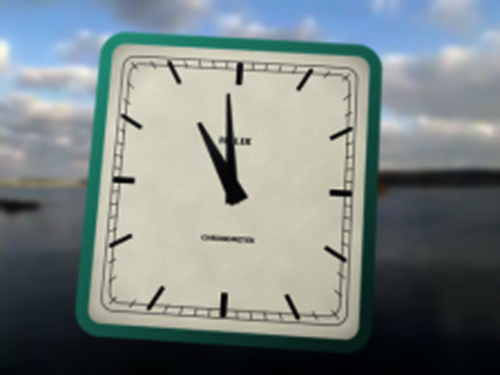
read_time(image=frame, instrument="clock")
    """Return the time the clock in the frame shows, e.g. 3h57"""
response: 10h59
